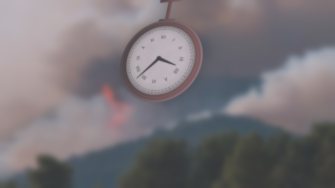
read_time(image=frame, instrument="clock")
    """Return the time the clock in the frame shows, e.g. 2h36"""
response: 3h37
